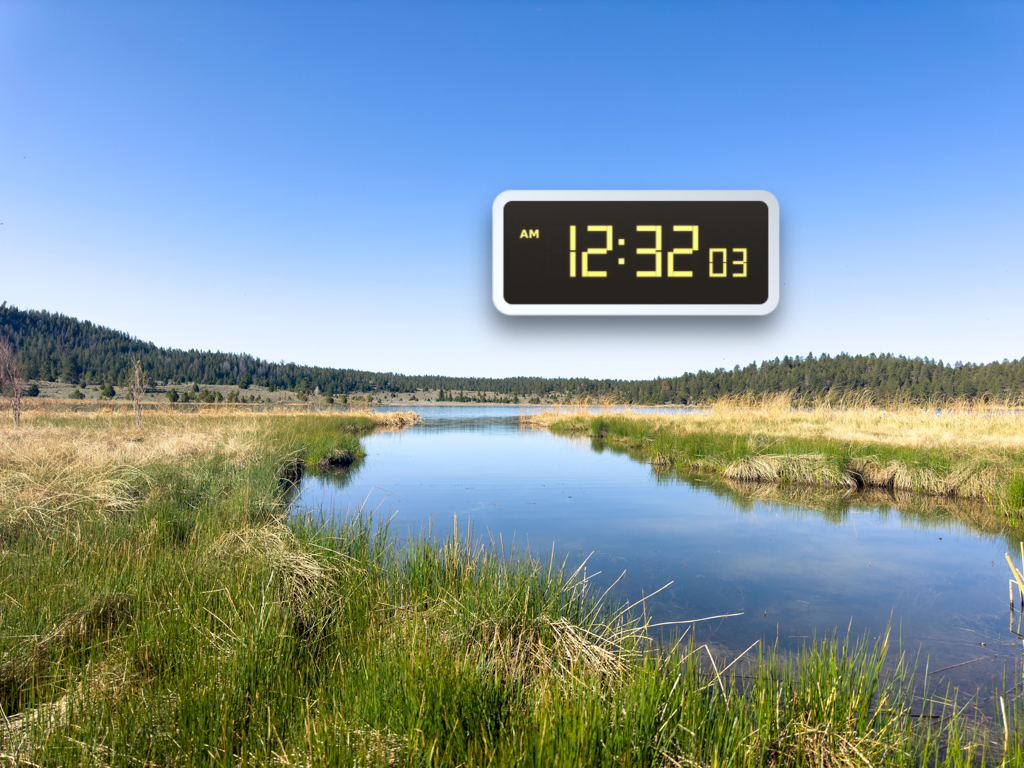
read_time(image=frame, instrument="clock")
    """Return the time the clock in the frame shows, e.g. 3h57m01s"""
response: 12h32m03s
